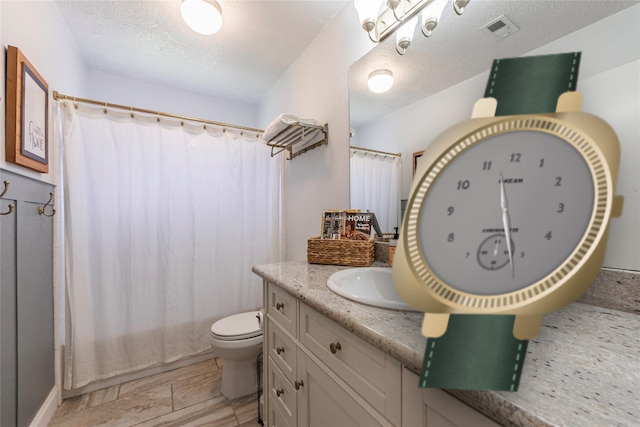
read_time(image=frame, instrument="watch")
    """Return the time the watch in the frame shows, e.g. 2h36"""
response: 11h27
